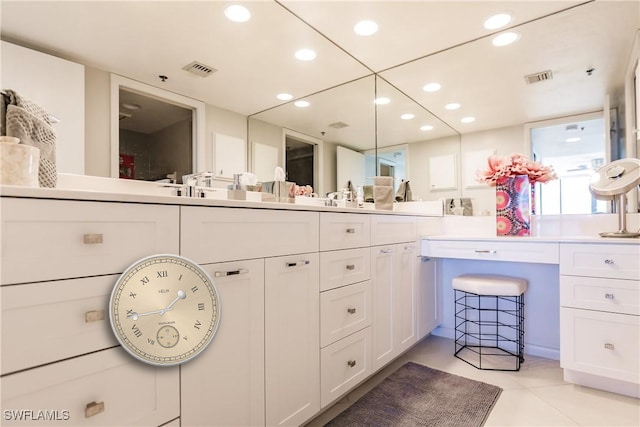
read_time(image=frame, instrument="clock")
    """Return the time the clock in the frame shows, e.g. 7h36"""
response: 1h44
